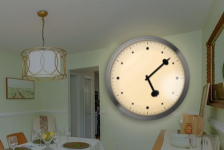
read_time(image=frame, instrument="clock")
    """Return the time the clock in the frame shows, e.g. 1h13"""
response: 5h08
